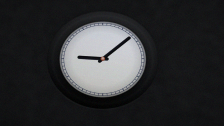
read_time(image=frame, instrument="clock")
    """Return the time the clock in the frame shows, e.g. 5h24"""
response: 9h08
